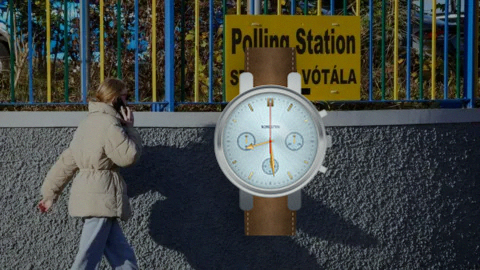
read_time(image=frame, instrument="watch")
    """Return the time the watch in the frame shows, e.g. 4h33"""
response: 8h29
